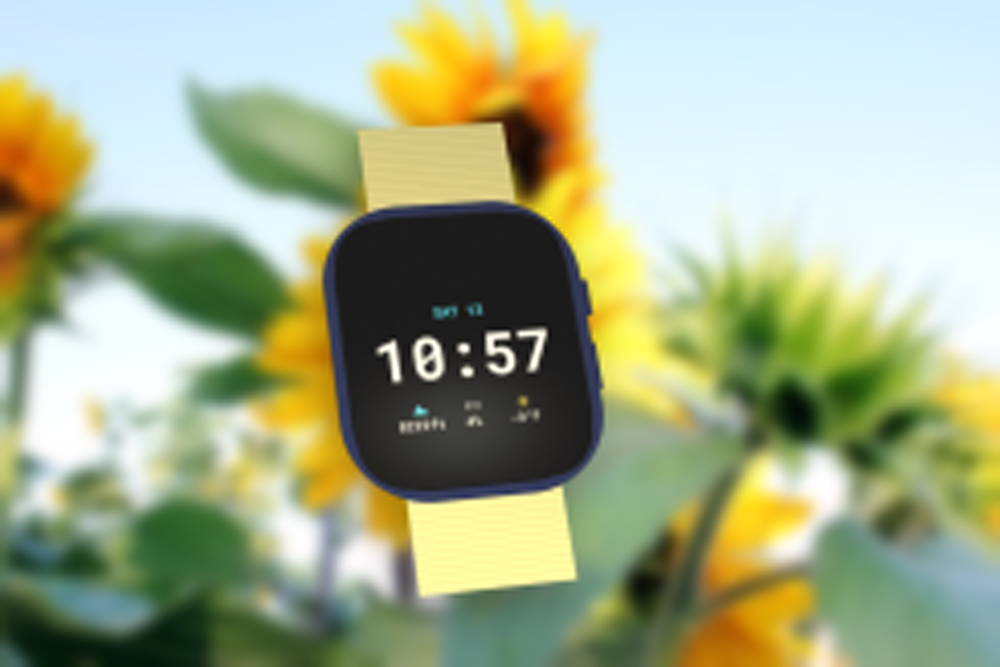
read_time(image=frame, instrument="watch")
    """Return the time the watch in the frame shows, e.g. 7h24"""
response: 10h57
